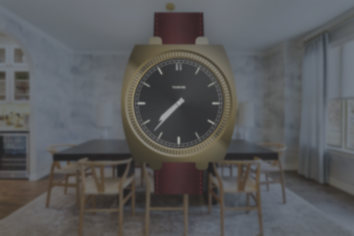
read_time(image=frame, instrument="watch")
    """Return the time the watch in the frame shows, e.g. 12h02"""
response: 7h37
